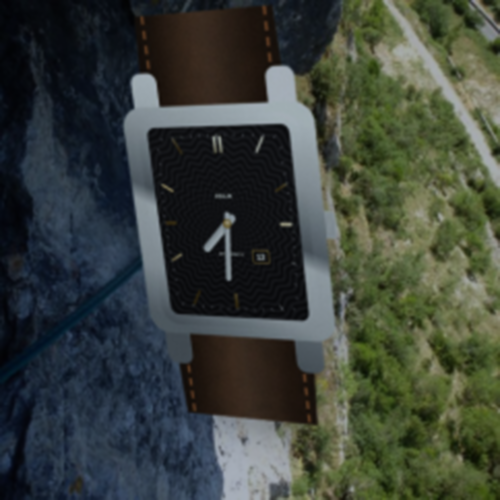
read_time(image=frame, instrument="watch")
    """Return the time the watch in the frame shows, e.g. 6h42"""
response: 7h31
